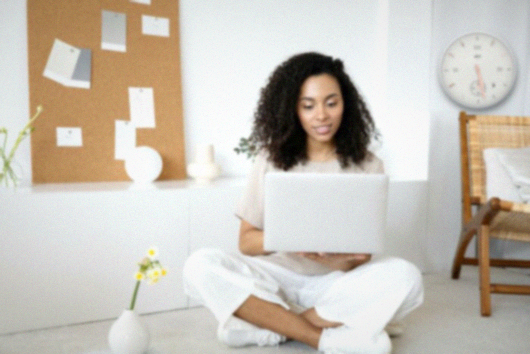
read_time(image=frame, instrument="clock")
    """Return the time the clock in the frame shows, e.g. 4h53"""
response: 5h28
